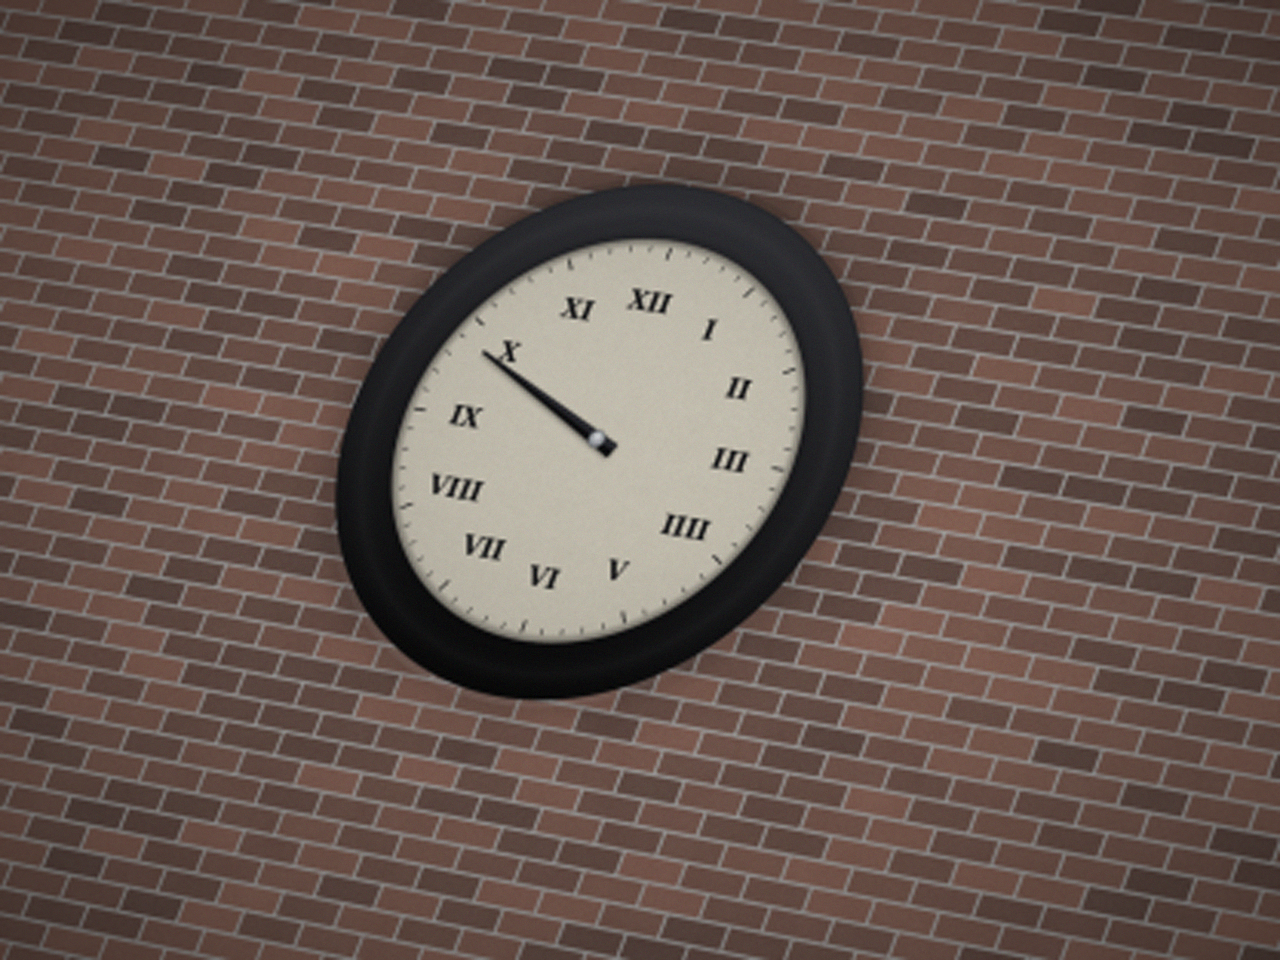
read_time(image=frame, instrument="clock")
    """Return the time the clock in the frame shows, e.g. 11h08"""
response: 9h49
